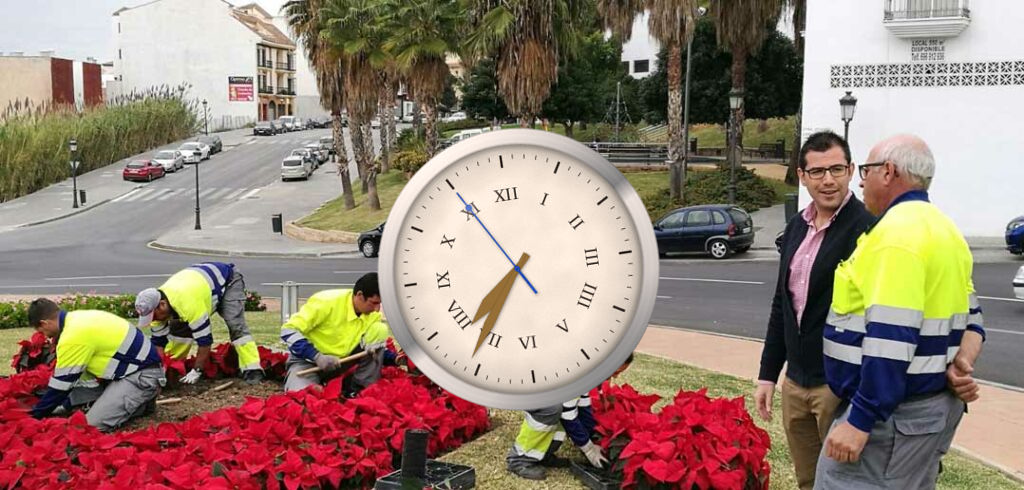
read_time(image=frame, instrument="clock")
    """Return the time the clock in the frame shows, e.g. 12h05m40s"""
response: 7h35m55s
